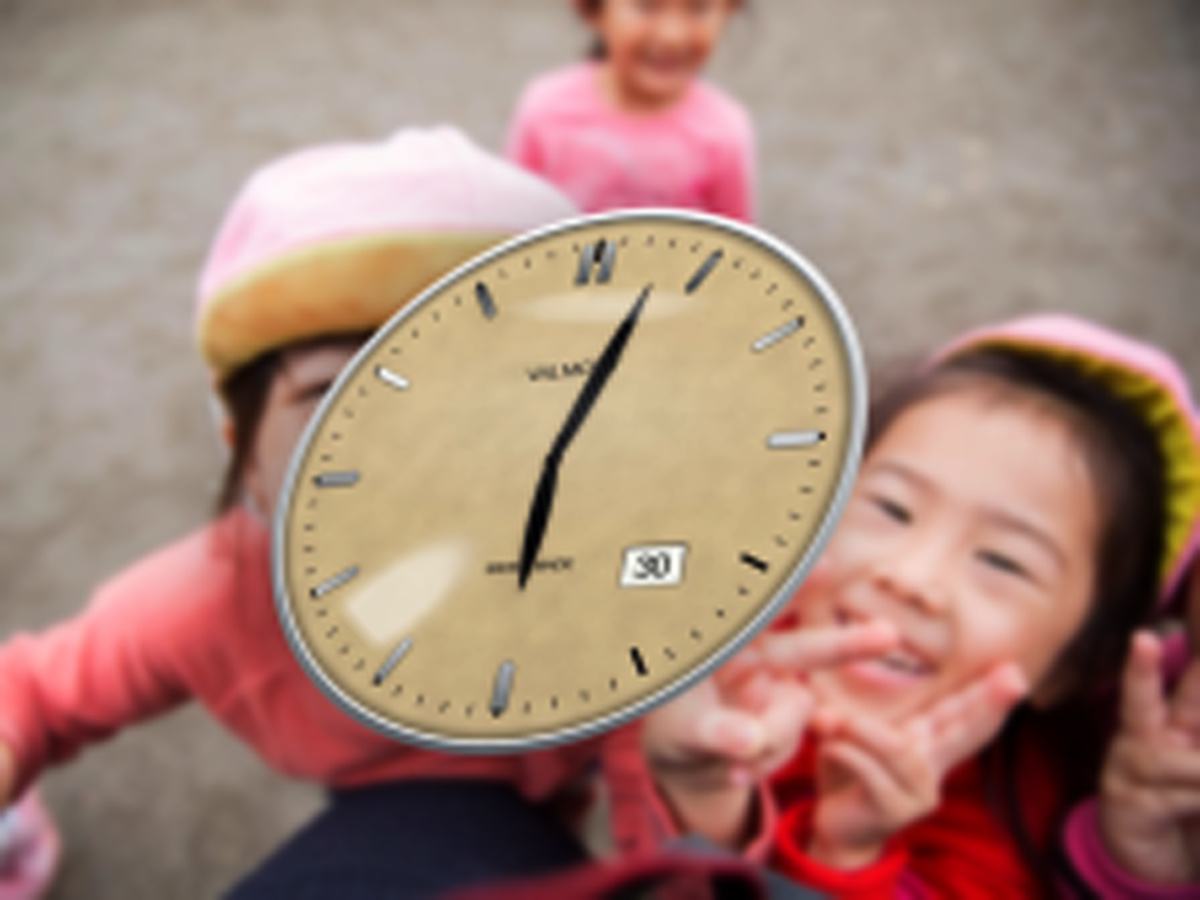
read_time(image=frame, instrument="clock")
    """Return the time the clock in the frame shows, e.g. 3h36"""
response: 6h03
